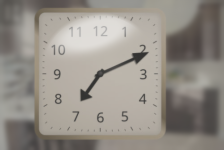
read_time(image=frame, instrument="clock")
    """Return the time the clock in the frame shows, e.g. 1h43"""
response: 7h11
